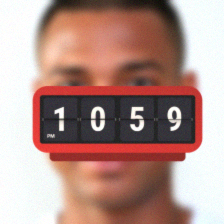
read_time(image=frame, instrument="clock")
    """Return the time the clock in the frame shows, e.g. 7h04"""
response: 10h59
